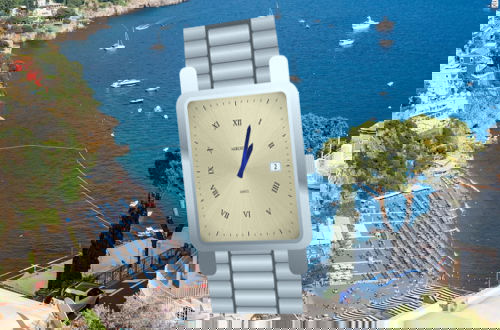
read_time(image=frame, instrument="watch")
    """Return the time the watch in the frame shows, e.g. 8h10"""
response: 1h03
